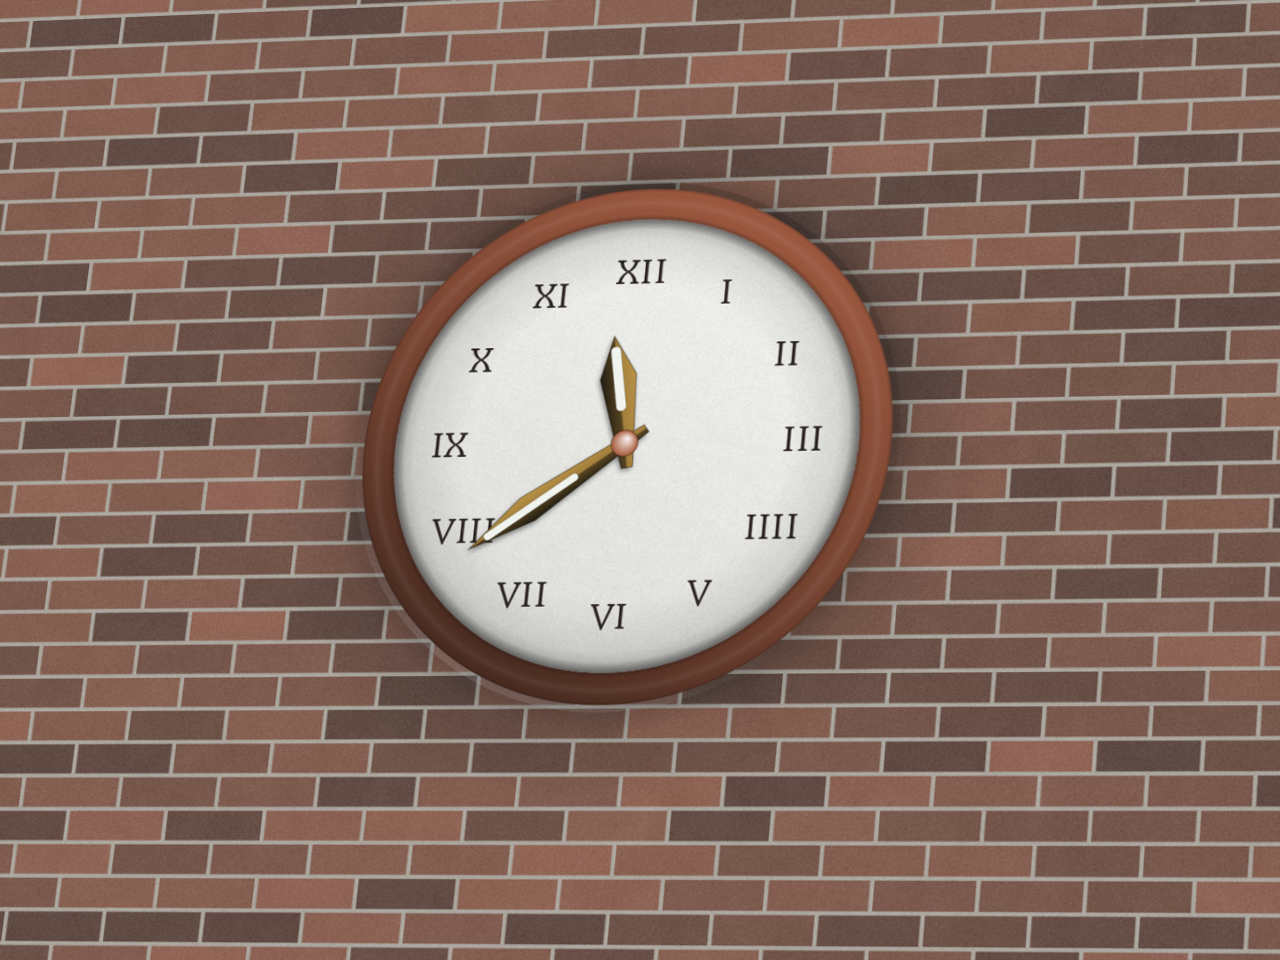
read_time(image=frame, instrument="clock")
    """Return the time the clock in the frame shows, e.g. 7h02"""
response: 11h39
